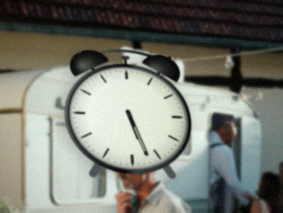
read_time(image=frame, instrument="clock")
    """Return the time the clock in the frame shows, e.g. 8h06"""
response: 5h27
